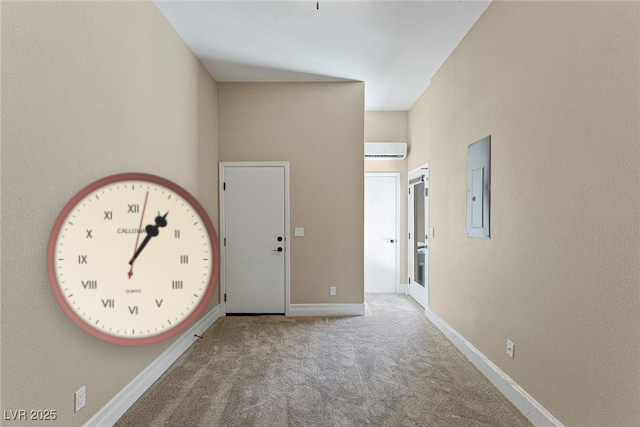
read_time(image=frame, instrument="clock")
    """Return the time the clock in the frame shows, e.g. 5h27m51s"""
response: 1h06m02s
